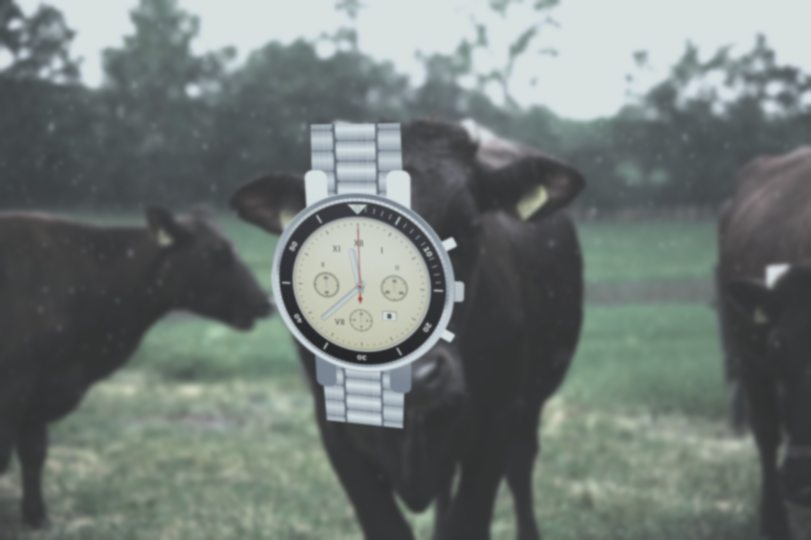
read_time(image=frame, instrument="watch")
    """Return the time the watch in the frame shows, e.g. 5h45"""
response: 11h38
